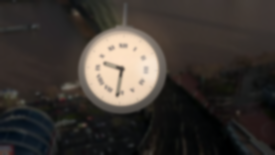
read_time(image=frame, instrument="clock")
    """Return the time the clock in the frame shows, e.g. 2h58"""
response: 9h31
